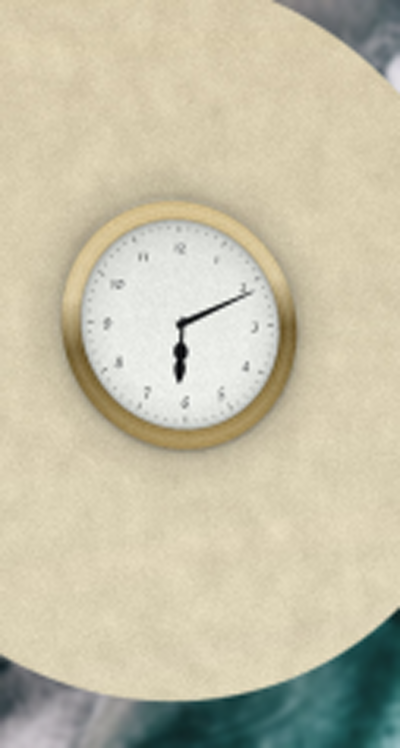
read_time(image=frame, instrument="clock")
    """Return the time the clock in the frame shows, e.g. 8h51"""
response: 6h11
